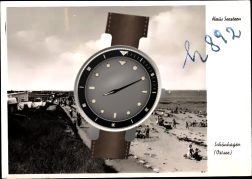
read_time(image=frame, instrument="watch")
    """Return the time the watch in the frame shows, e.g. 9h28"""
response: 8h10
